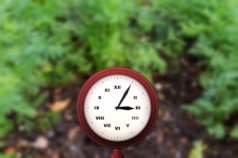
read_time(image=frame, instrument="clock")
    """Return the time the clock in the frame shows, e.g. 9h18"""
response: 3h05
